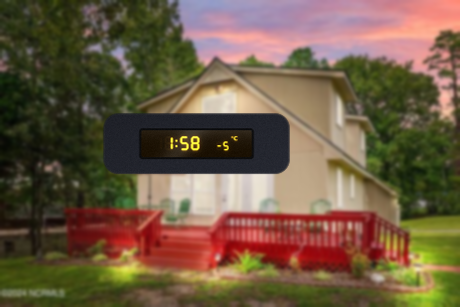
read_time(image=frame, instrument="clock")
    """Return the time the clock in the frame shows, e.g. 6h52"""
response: 1h58
